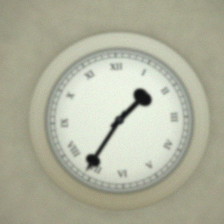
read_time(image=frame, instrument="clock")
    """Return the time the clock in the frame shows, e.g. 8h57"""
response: 1h36
